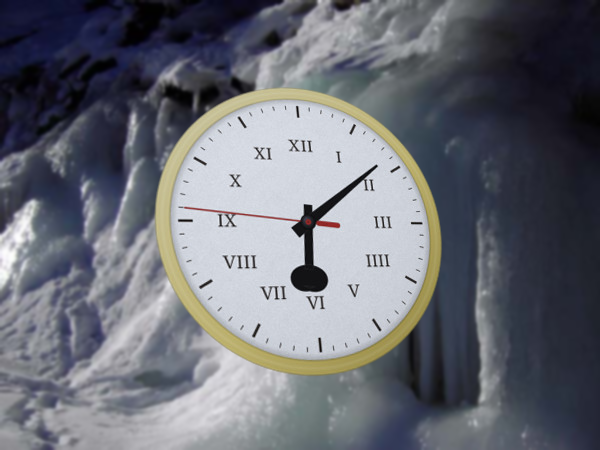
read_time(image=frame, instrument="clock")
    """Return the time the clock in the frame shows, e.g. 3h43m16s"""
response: 6h08m46s
